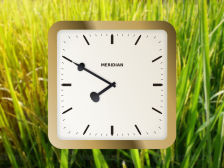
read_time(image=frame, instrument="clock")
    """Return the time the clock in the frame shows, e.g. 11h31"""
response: 7h50
